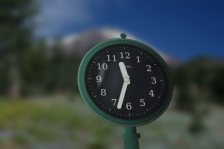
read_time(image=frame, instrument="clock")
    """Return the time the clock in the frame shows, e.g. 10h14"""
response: 11h33
